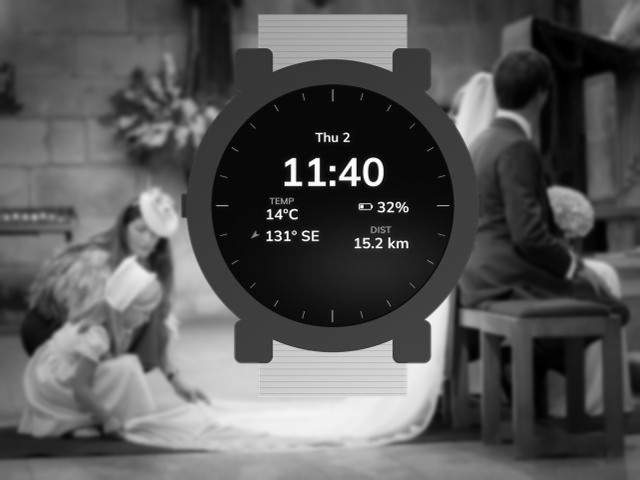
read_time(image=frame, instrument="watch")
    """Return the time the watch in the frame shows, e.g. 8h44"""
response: 11h40
